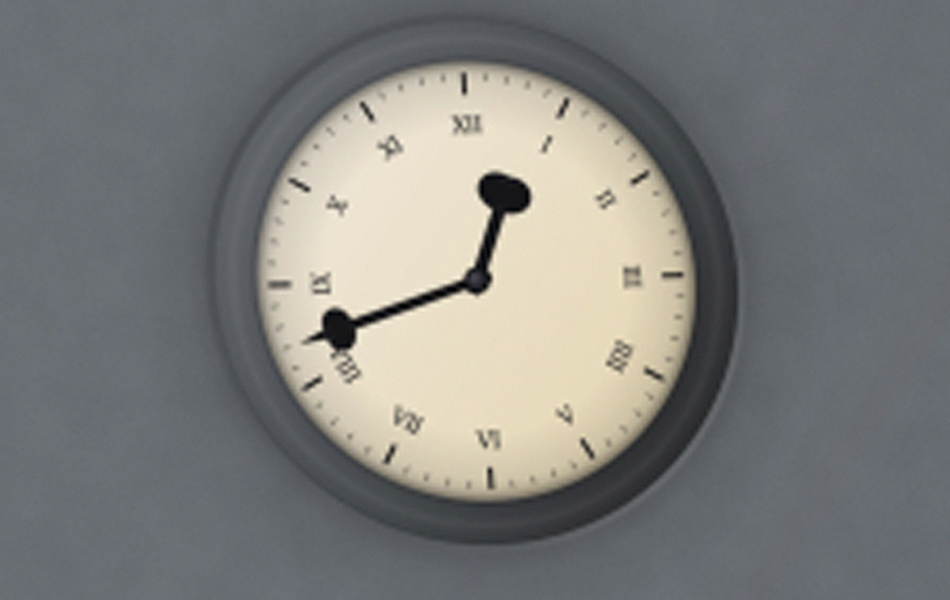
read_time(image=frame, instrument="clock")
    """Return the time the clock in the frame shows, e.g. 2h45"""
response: 12h42
